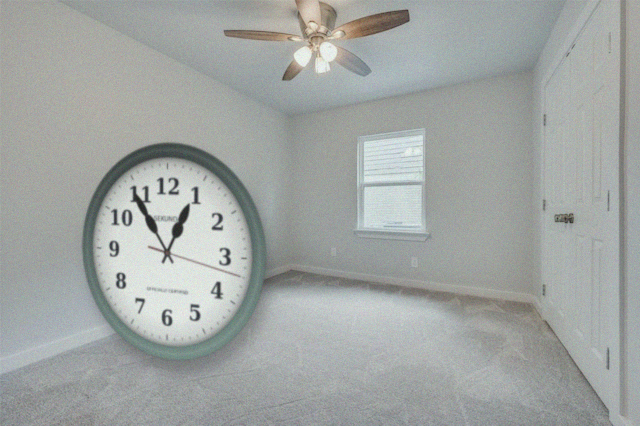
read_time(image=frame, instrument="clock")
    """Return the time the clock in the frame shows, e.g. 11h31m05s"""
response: 12h54m17s
